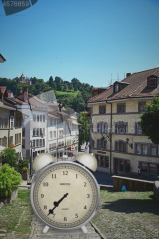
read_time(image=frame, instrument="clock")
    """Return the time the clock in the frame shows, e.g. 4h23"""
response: 7h37
